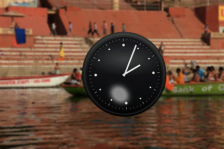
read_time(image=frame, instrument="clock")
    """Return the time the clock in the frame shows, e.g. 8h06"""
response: 2h04
